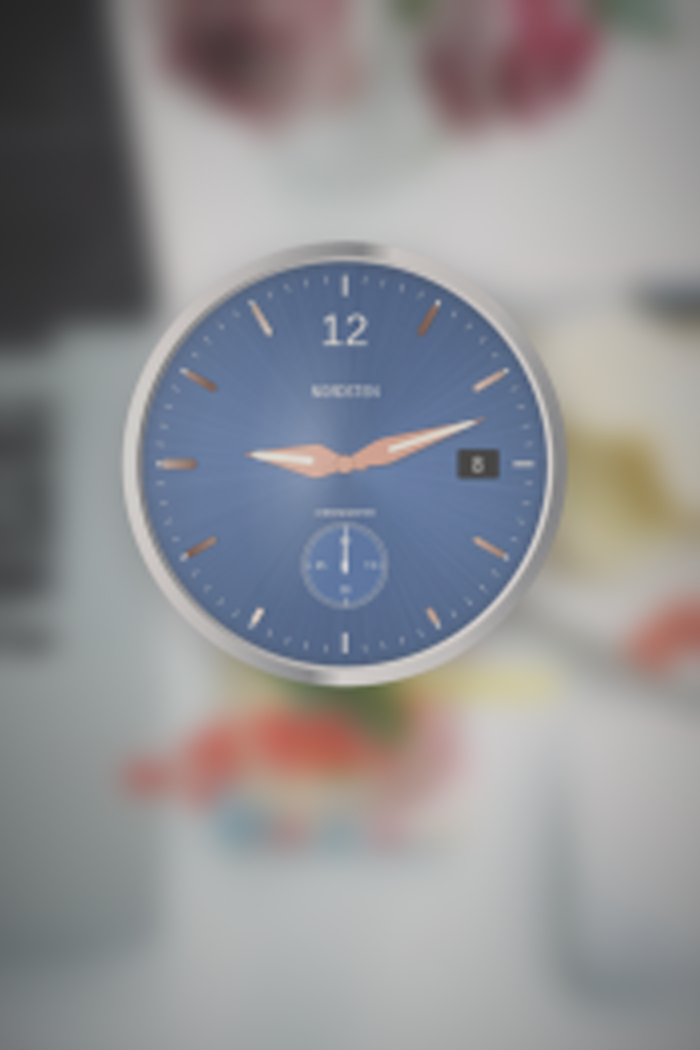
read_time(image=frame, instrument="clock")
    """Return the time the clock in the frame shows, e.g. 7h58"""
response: 9h12
